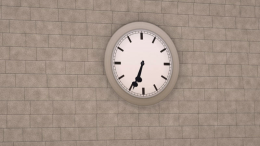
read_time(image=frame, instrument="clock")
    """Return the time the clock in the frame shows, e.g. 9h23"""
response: 6h34
